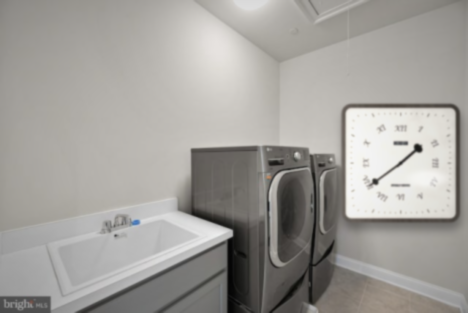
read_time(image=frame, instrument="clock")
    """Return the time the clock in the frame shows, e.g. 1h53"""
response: 1h39
